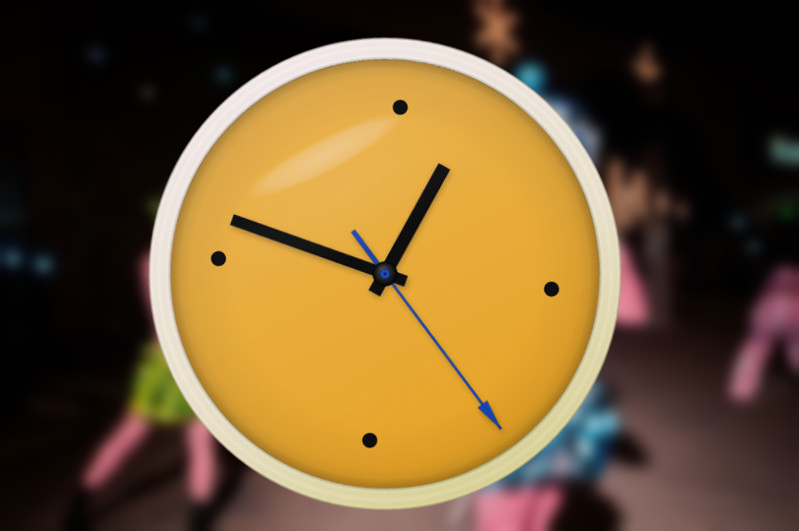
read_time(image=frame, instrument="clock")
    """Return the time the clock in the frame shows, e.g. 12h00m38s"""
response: 12h47m23s
